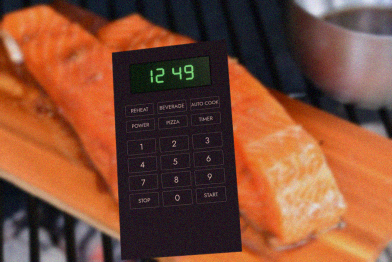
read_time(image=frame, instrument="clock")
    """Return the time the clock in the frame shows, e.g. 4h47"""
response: 12h49
